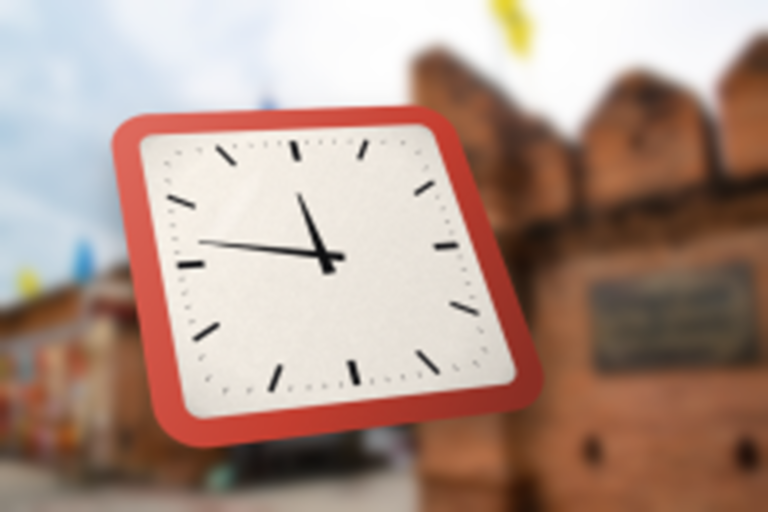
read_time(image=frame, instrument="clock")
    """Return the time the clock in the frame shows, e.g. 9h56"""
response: 11h47
